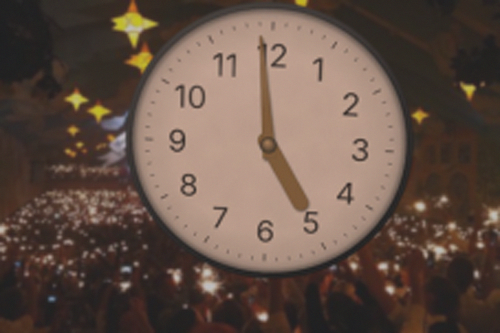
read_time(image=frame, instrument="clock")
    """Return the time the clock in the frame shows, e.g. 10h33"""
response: 4h59
